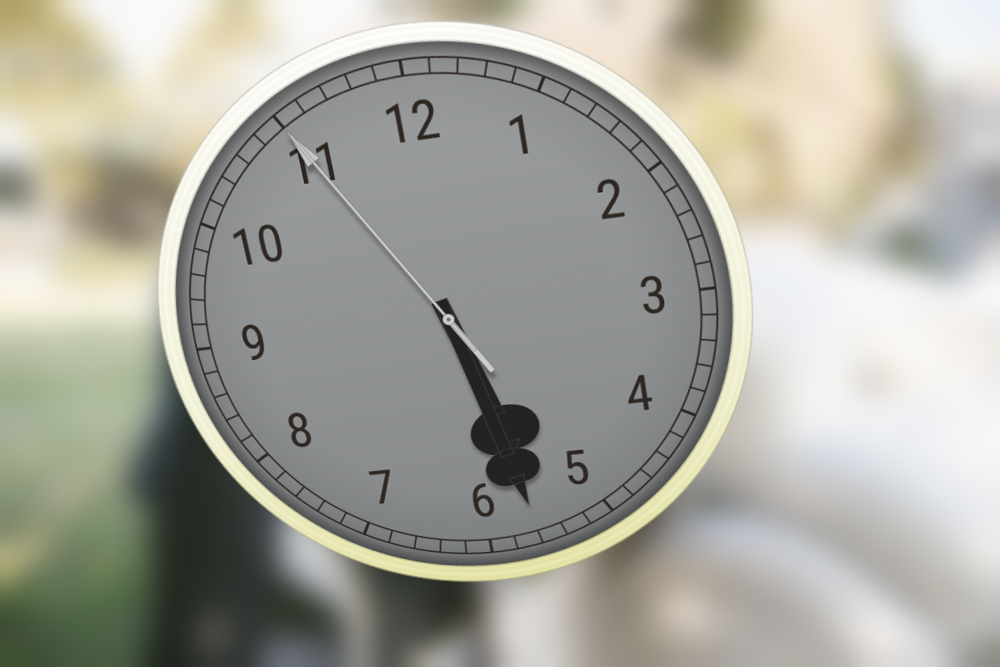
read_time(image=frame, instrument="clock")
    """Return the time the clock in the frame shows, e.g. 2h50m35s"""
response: 5h27m55s
